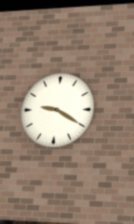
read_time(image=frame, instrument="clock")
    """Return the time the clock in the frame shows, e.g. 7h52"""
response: 9h20
